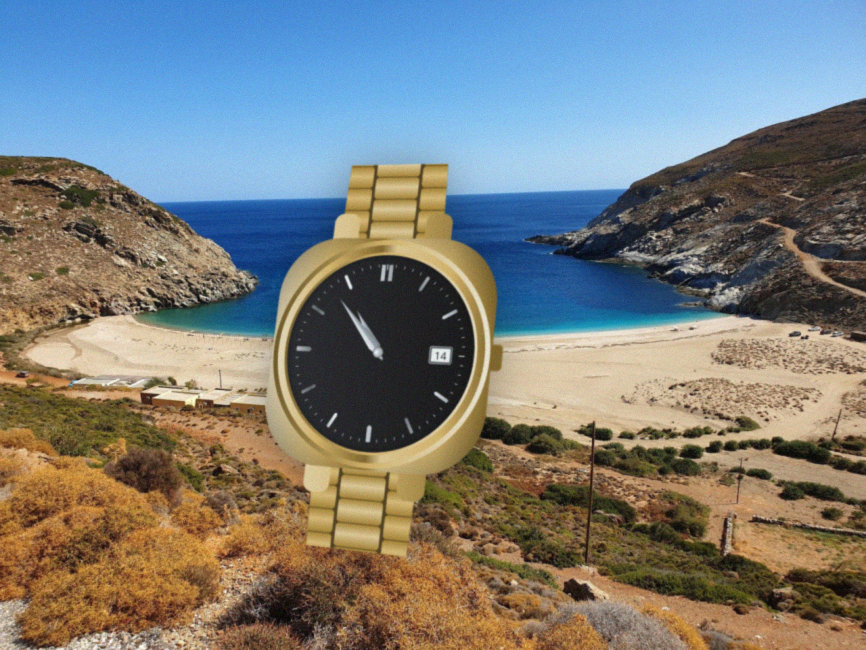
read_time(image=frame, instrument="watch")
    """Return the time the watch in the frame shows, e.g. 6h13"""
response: 10h53
